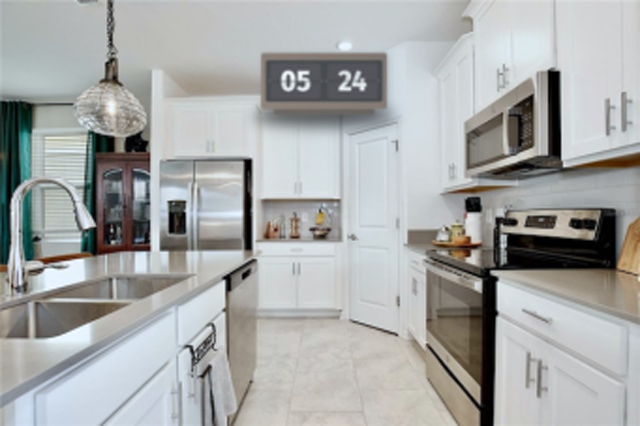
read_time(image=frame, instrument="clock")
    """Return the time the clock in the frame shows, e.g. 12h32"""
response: 5h24
